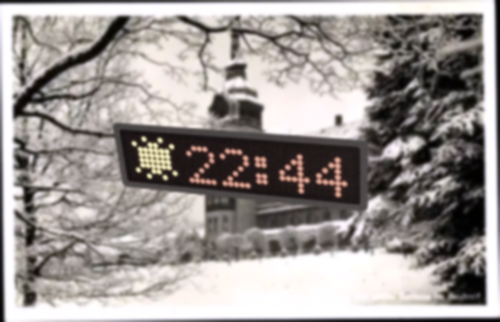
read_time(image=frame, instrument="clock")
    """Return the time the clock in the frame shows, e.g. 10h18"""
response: 22h44
